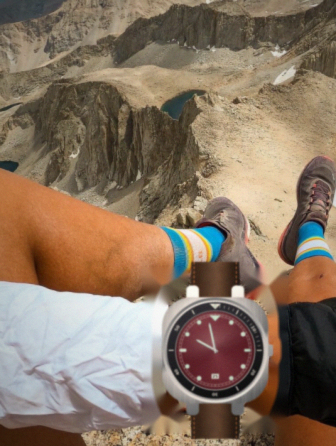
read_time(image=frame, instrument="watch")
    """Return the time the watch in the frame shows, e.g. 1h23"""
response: 9h58
